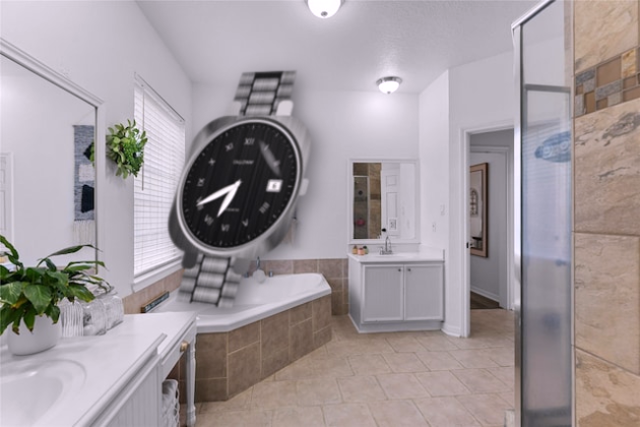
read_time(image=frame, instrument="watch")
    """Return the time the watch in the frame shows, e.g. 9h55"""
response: 6h40
